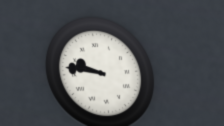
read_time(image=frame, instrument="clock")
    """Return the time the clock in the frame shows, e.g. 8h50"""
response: 9h47
